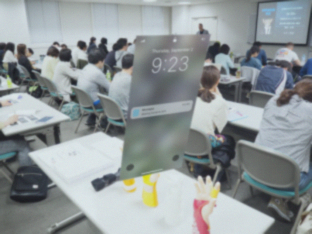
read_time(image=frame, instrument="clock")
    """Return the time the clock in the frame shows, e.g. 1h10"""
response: 9h23
